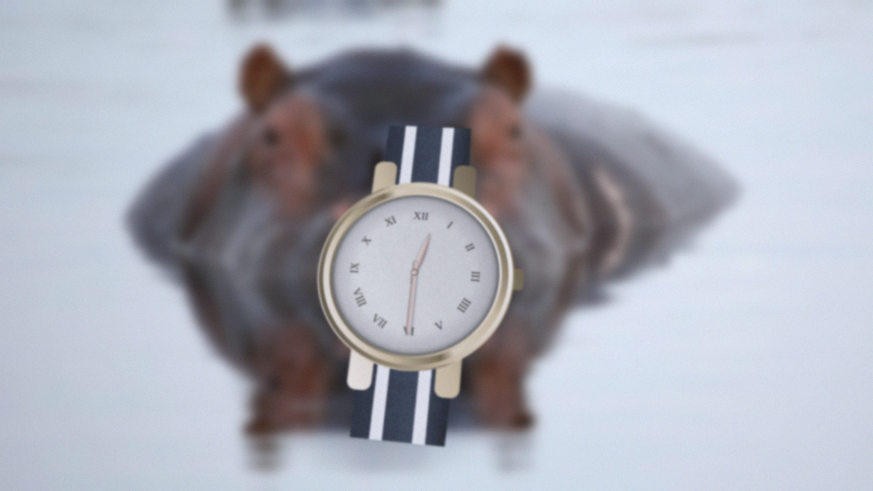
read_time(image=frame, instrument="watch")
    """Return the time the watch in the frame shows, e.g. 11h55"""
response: 12h30
